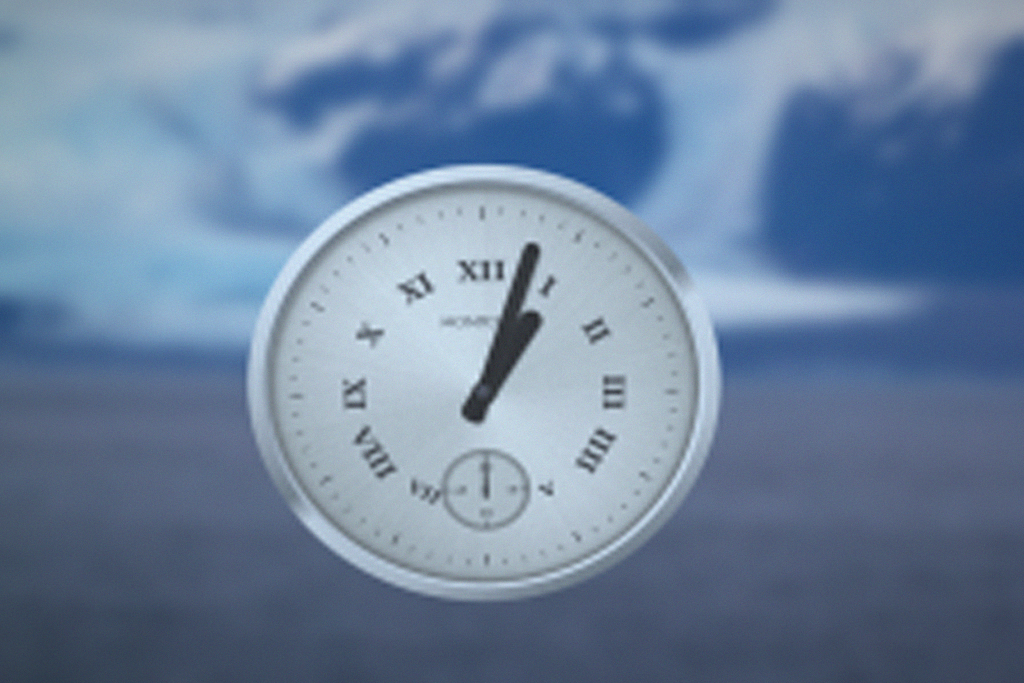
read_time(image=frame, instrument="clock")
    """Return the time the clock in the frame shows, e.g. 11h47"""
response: 1h03
